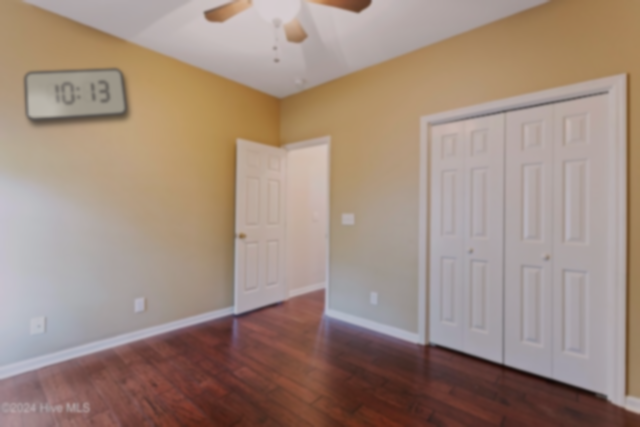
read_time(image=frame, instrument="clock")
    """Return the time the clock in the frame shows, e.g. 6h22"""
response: 10h13
